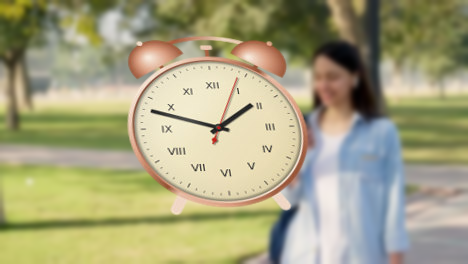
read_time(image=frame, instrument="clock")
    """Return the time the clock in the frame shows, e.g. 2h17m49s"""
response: 1h48m04s
